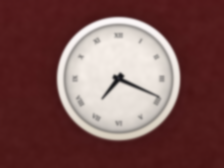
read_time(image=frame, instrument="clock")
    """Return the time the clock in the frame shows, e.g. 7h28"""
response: 7h19
